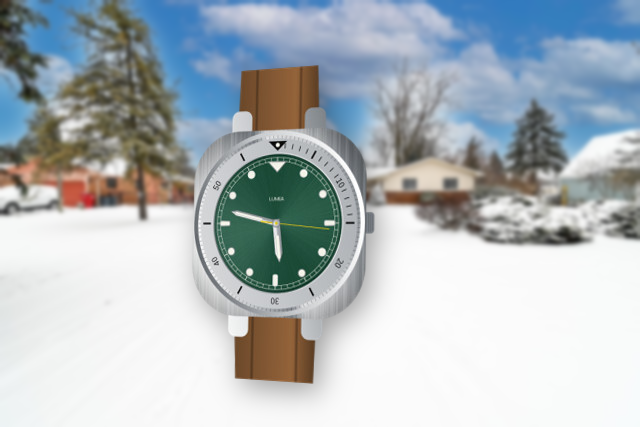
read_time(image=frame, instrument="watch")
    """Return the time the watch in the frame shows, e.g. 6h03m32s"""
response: 5h47m16s
